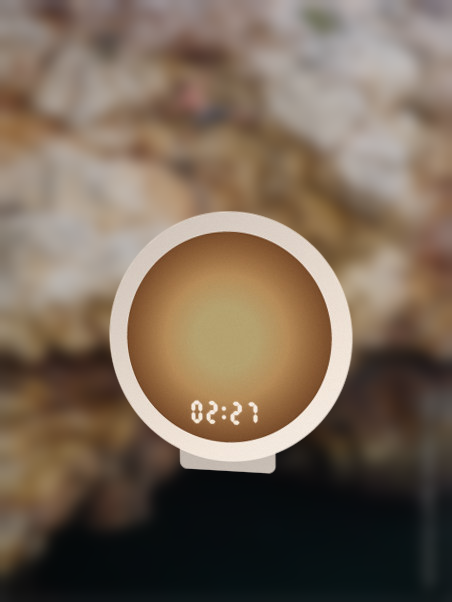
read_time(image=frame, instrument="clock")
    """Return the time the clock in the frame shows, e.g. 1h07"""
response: 2h27
